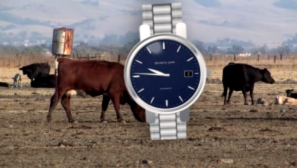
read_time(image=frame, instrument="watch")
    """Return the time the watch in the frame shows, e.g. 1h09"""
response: 9h46
